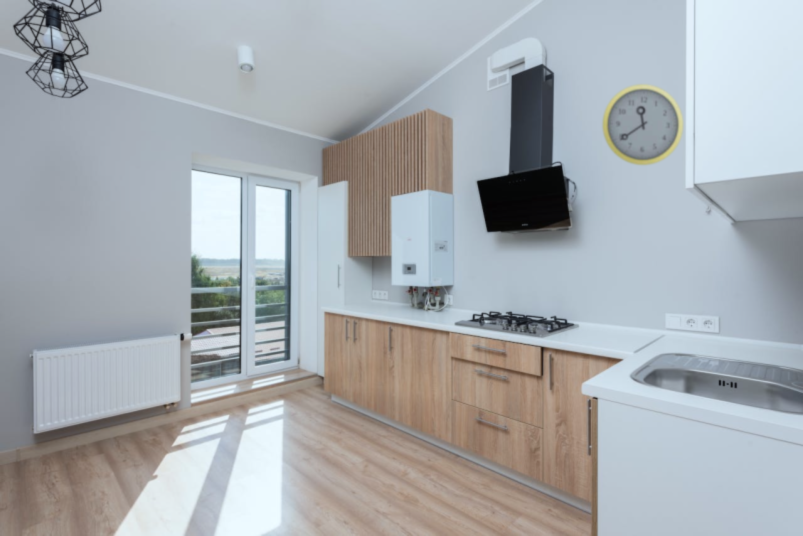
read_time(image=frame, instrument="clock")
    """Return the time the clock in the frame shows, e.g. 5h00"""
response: 11h39
